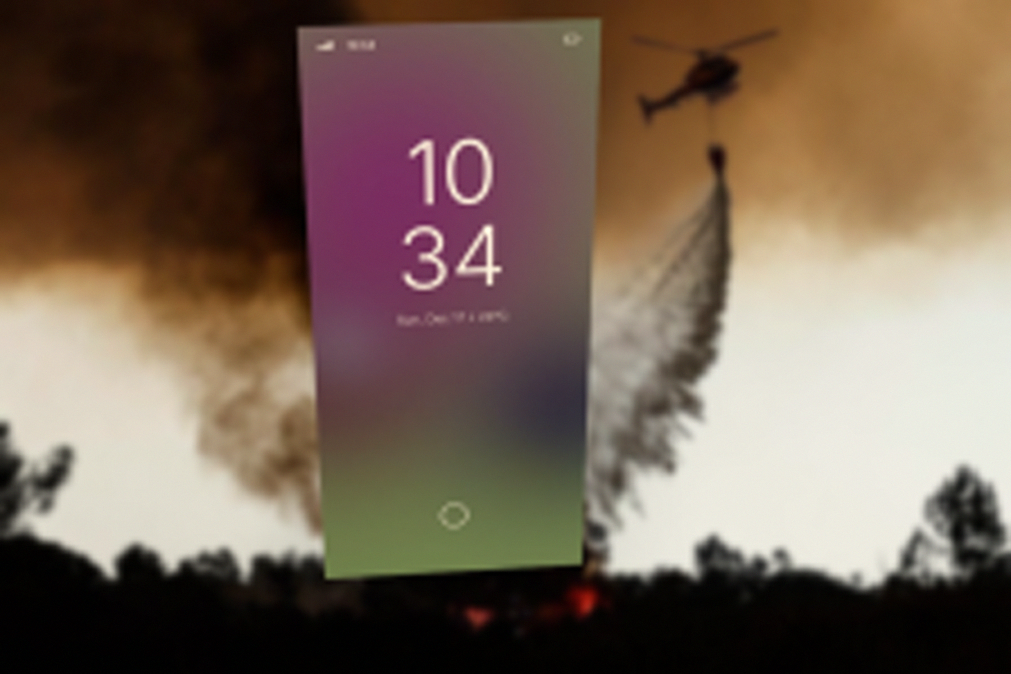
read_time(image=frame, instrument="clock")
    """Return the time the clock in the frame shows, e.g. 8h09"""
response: 10h34
